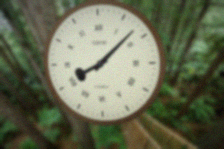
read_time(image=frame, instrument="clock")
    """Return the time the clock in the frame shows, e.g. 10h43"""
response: 8h08
